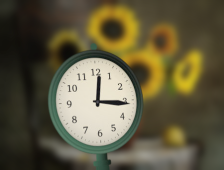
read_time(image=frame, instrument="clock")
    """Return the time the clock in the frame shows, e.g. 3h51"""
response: 12h16
